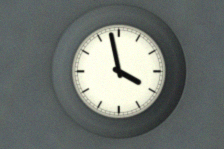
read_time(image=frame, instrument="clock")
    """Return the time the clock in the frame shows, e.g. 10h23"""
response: 3h58
